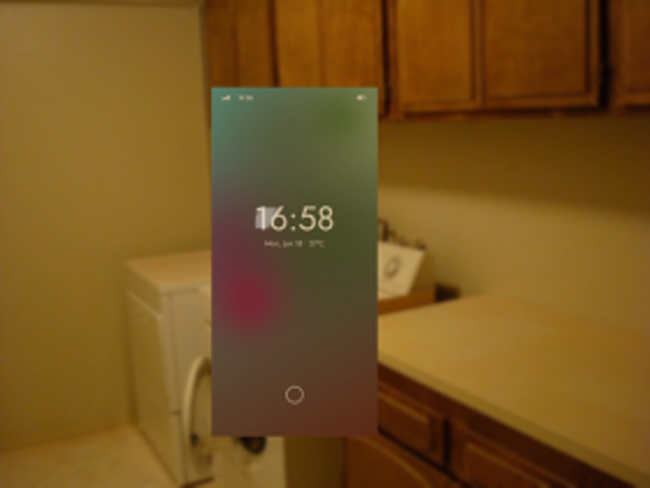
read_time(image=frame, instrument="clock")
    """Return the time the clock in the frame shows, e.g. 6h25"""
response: 16h58
